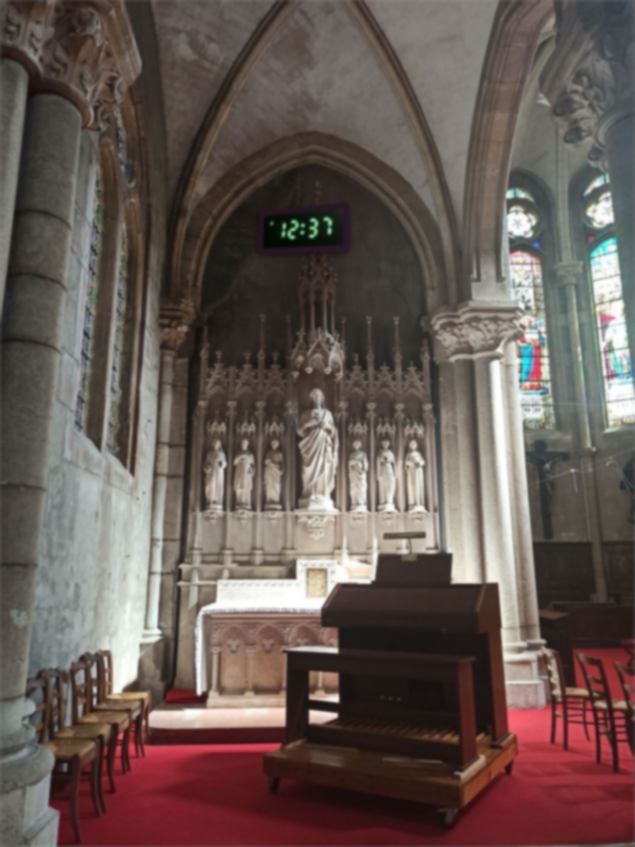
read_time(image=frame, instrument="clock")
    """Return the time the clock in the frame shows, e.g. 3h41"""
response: 12h37
